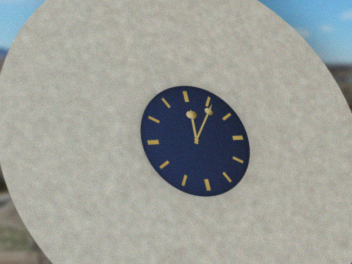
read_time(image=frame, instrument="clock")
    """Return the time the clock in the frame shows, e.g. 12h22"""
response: 12h06
